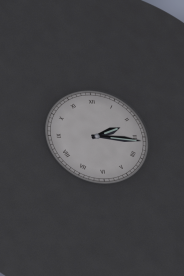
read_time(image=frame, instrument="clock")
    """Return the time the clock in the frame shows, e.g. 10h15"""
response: 2h16
